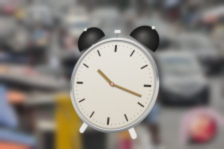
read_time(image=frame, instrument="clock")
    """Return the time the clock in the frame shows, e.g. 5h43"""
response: 10h18
